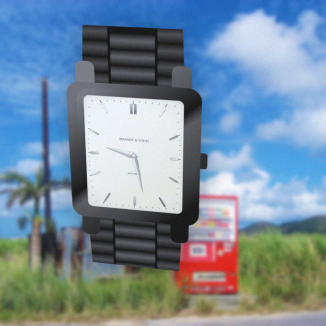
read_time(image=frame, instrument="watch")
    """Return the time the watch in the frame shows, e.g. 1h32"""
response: 9h28
